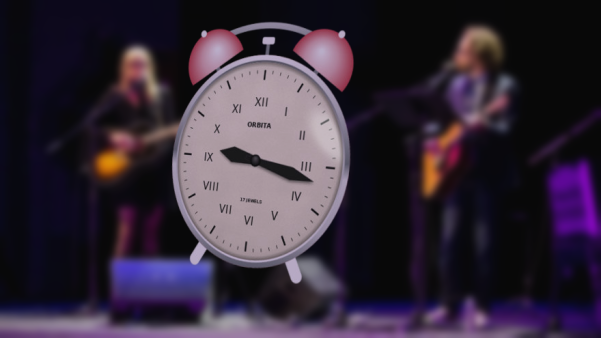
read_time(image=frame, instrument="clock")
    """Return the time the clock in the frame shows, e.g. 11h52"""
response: 9h17
